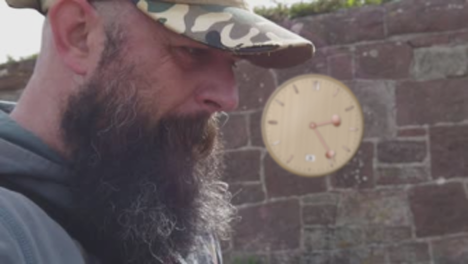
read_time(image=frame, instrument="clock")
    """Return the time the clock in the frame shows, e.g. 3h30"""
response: 2h24
